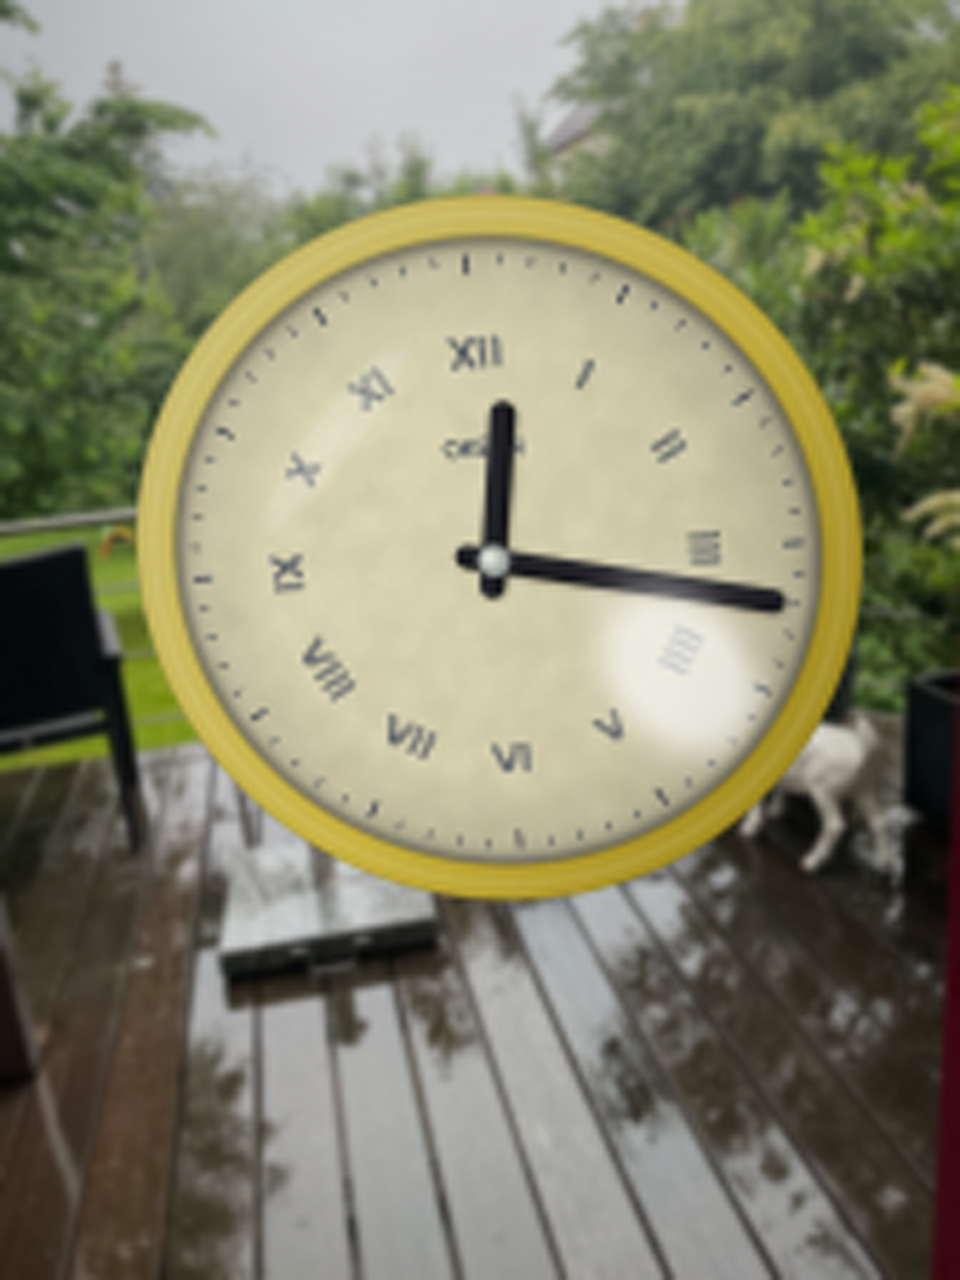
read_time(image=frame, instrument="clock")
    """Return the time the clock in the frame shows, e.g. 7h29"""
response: 12h17
